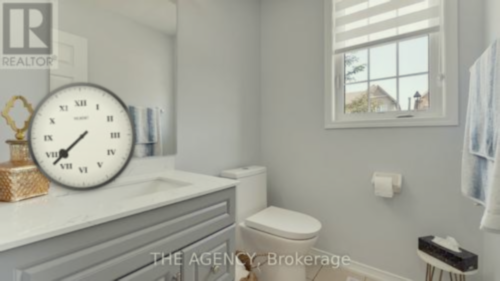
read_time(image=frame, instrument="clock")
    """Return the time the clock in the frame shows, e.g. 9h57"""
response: 7h38
